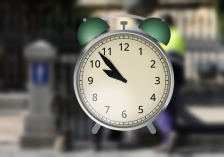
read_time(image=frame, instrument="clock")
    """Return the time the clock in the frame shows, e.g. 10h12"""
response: 9h53
